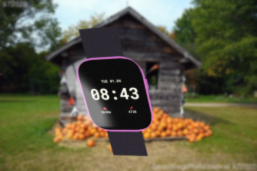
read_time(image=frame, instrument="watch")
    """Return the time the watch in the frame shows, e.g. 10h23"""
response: 8h43
